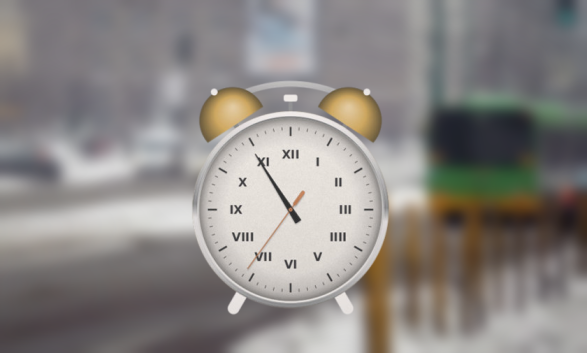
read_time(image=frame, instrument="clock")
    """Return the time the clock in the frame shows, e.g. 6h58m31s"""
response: 10h54m36s
